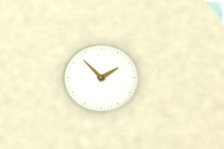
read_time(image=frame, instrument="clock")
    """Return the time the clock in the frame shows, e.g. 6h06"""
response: 1h53
